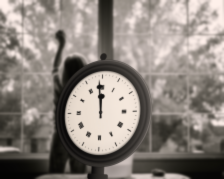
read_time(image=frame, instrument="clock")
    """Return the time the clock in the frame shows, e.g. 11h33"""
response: 11h59
